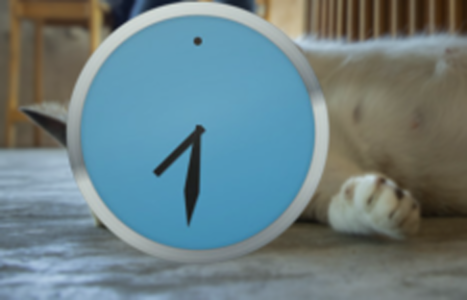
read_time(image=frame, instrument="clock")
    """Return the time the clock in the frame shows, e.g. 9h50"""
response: 7h31
